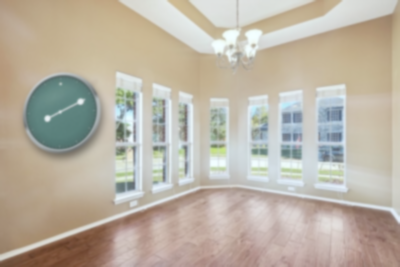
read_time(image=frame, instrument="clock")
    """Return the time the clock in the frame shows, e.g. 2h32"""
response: 8h11
